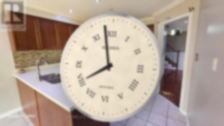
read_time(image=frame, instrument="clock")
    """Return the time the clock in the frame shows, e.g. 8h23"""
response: 7h58
